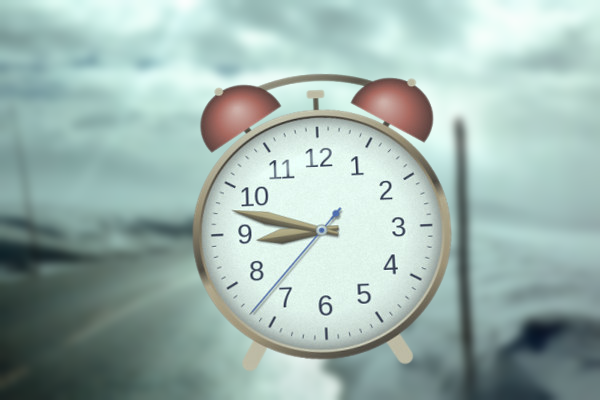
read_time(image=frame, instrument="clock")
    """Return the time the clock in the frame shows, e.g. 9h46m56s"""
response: 8h47m37s
